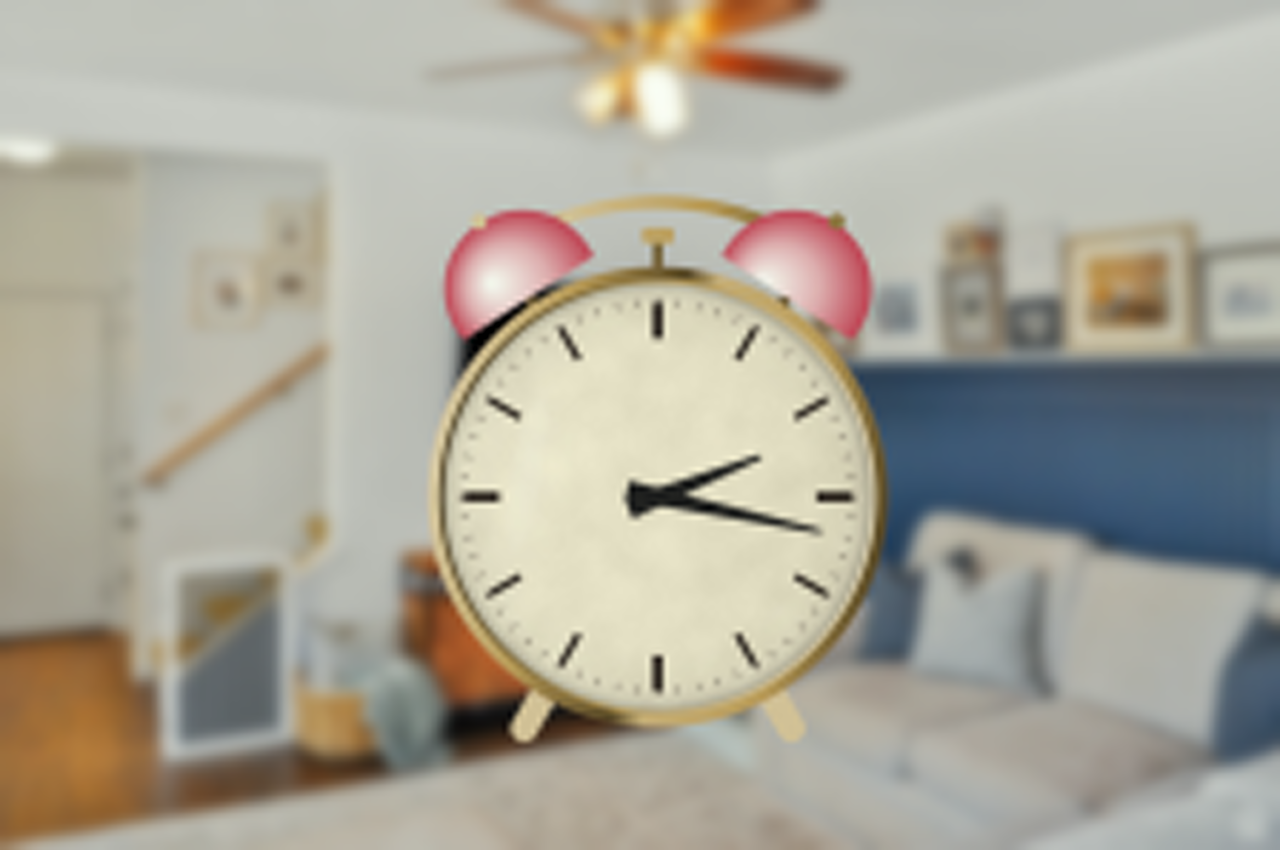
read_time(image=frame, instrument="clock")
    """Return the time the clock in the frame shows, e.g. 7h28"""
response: 2h17
